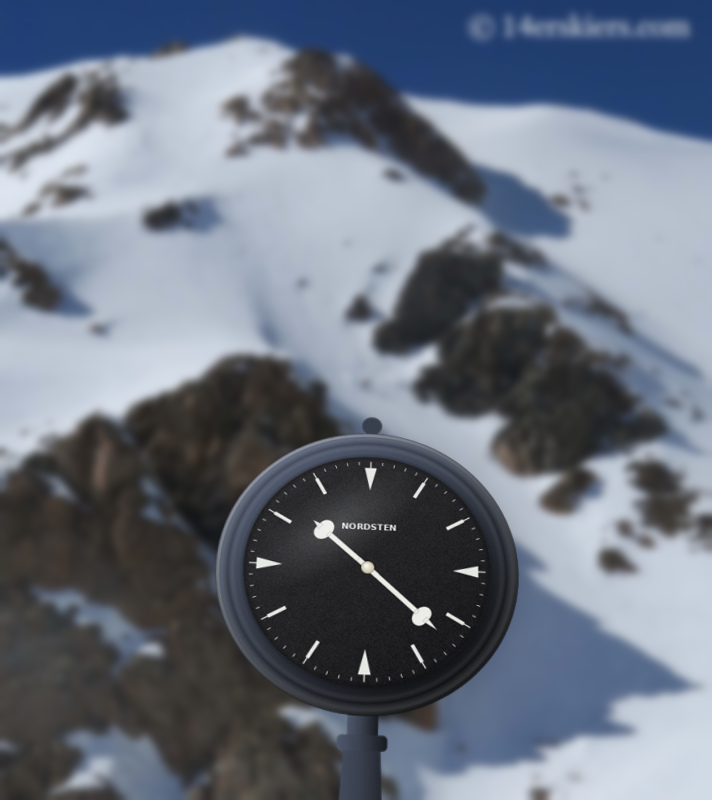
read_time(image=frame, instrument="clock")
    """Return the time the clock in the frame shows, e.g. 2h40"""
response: 10h22
